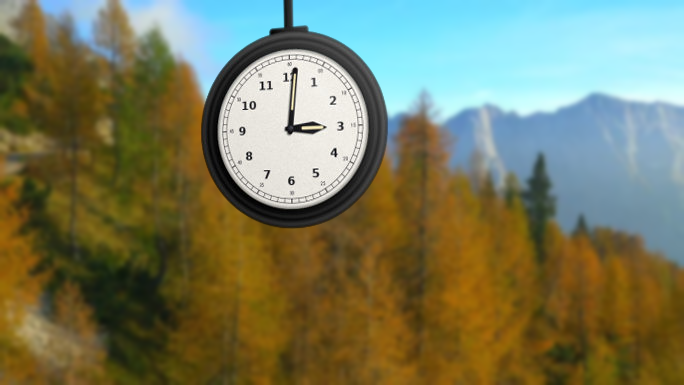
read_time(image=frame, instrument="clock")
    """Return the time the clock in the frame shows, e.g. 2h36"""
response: 3h01
